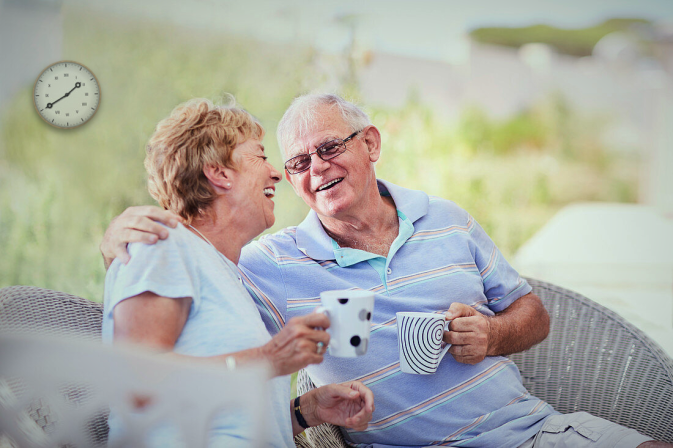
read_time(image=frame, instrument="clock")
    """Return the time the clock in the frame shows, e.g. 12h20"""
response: 1h40
